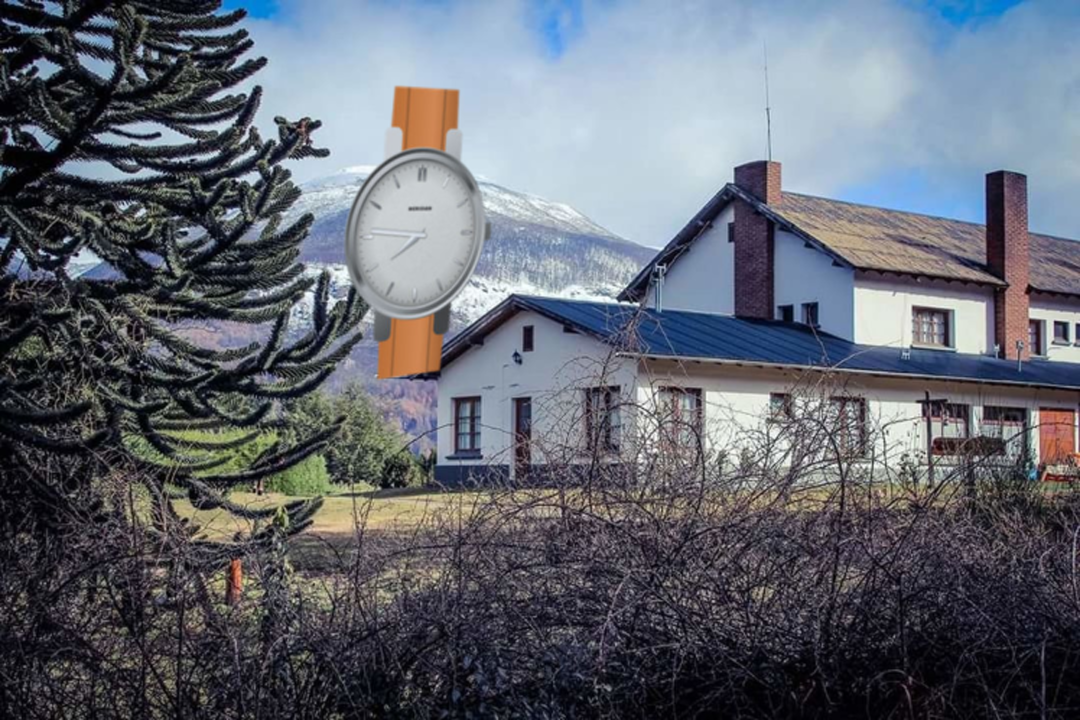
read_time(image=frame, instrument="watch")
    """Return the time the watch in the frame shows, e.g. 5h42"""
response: 7h46
